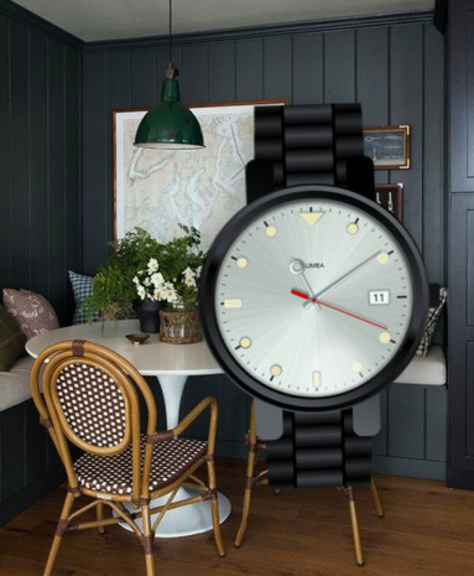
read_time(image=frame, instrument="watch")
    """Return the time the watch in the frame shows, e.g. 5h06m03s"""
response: 11h09m19s
